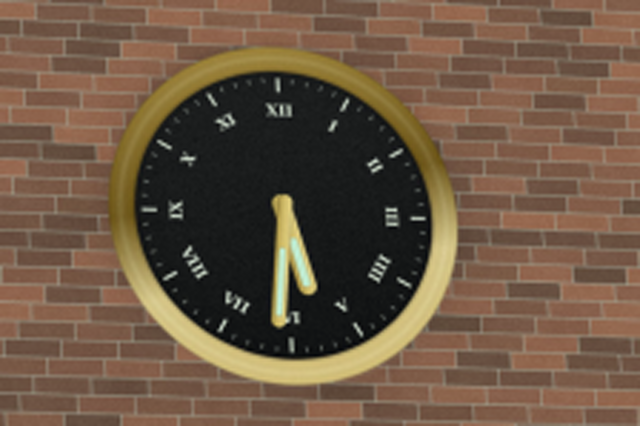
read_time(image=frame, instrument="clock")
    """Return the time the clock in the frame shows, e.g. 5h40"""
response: 5h31
